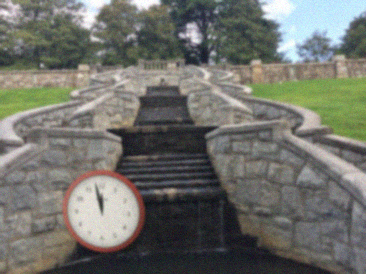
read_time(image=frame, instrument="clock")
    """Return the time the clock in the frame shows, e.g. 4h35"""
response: 11h58
